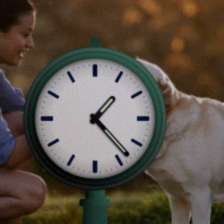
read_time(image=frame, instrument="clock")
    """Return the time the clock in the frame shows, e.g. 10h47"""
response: 1h23
